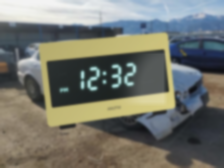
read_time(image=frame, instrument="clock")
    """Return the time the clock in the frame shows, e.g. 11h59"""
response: 12h32
